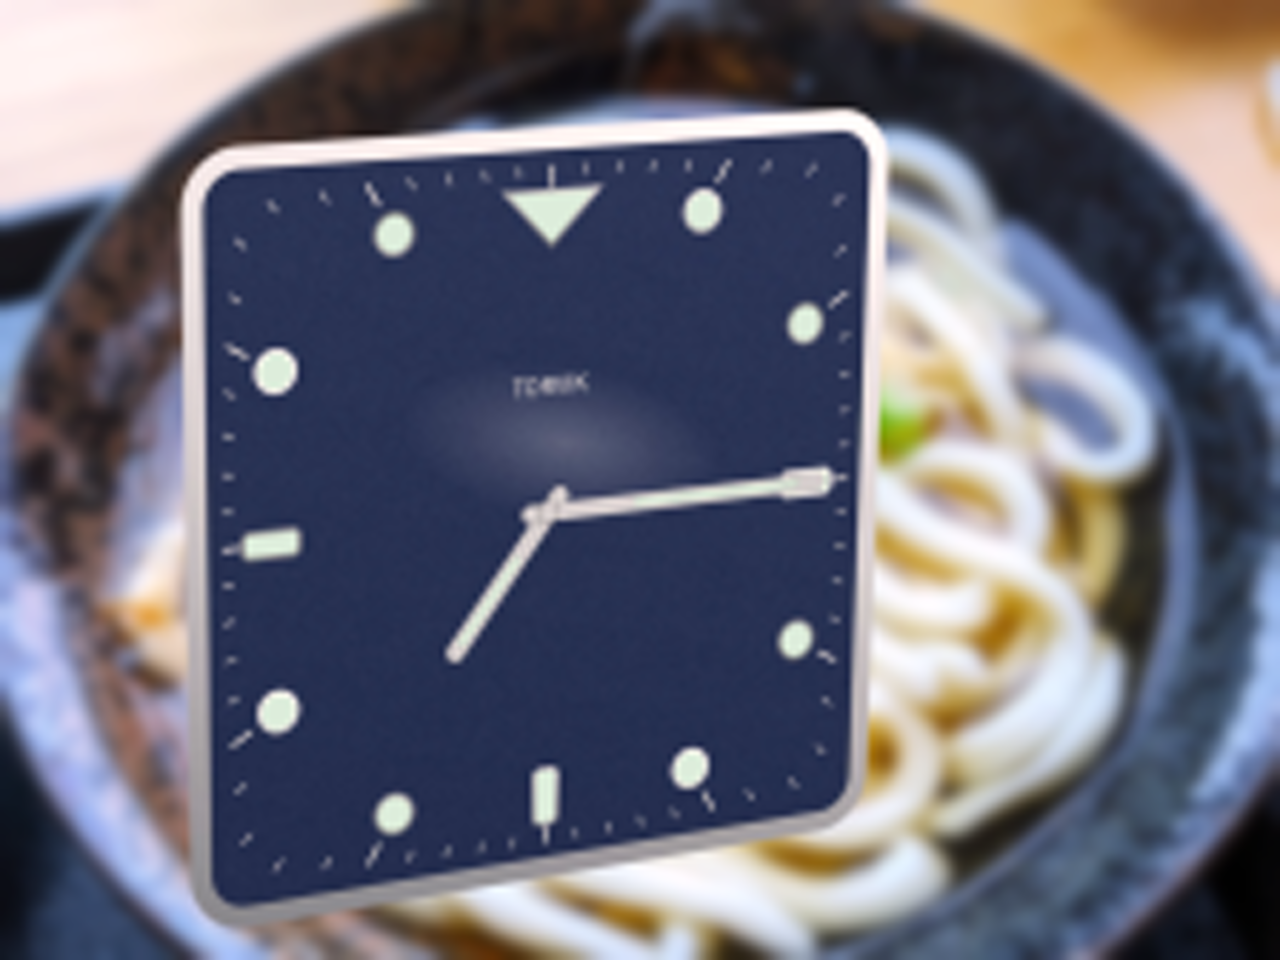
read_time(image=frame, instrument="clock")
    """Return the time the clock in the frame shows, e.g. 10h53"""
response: 7h15
